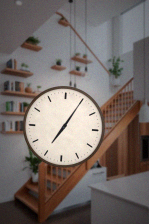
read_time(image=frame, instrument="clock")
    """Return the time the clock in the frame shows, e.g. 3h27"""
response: 7h05
